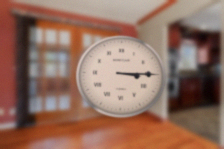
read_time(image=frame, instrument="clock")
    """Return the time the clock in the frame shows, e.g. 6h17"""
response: 3h15
